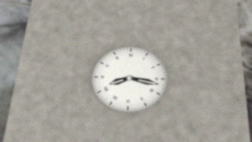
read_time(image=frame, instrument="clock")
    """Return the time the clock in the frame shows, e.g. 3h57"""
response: 8h17
